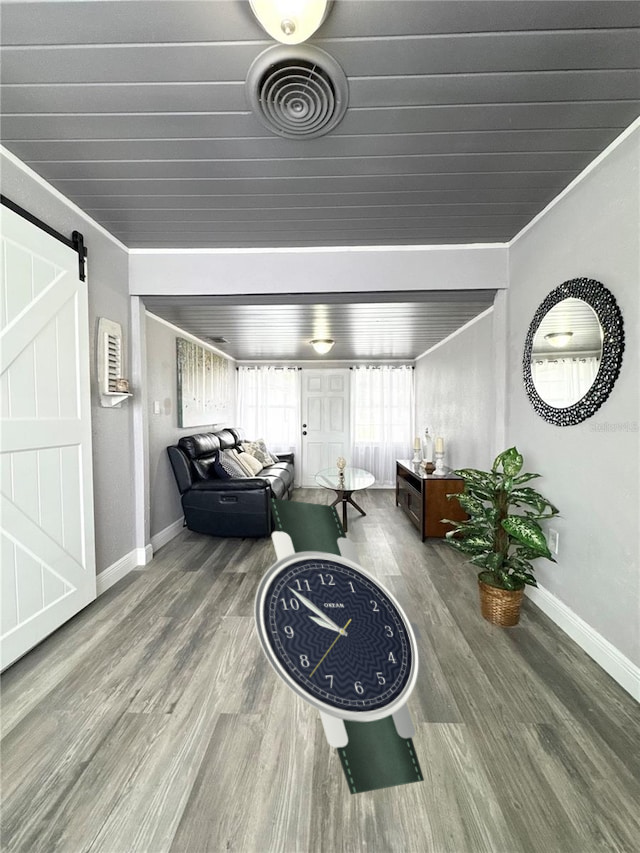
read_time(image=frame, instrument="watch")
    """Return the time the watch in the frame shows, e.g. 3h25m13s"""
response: 9h52m38s
